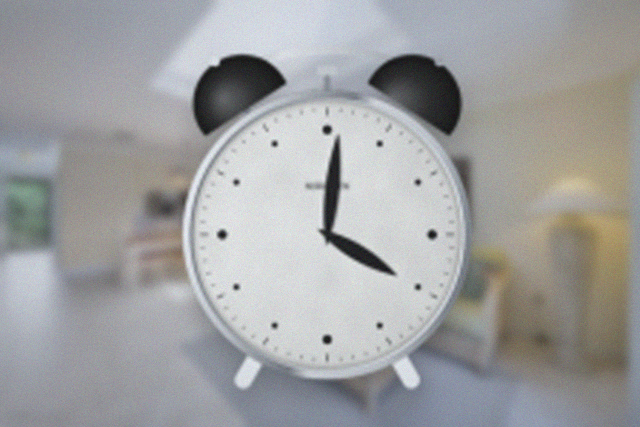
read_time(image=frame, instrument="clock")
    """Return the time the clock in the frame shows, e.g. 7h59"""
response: 4h01
